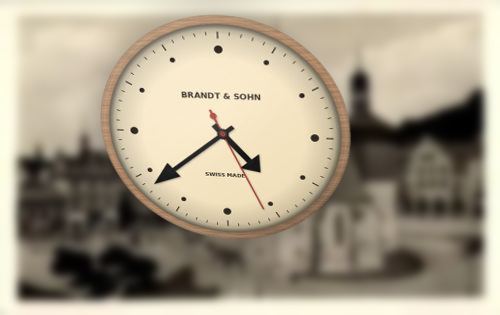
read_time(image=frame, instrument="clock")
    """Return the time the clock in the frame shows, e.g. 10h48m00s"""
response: 4h38m26s
